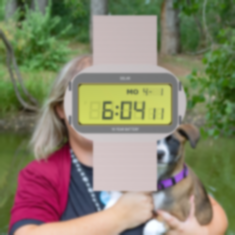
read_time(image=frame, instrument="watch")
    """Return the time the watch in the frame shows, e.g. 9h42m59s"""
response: 6h04m11s
